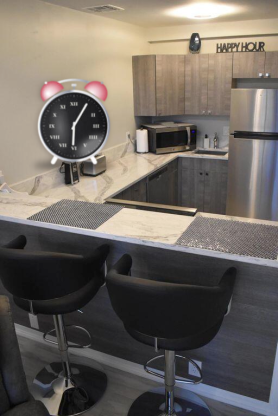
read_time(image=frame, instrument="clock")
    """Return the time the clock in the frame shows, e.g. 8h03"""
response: 6h05
